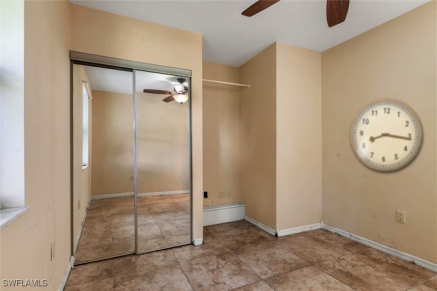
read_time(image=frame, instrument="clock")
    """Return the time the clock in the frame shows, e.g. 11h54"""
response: 8h16
